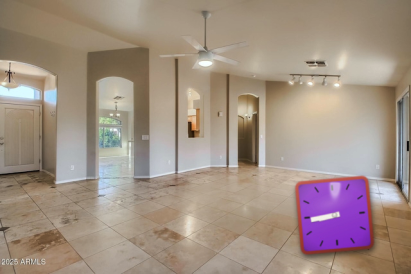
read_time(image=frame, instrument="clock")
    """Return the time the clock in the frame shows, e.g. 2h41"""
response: 8h44
